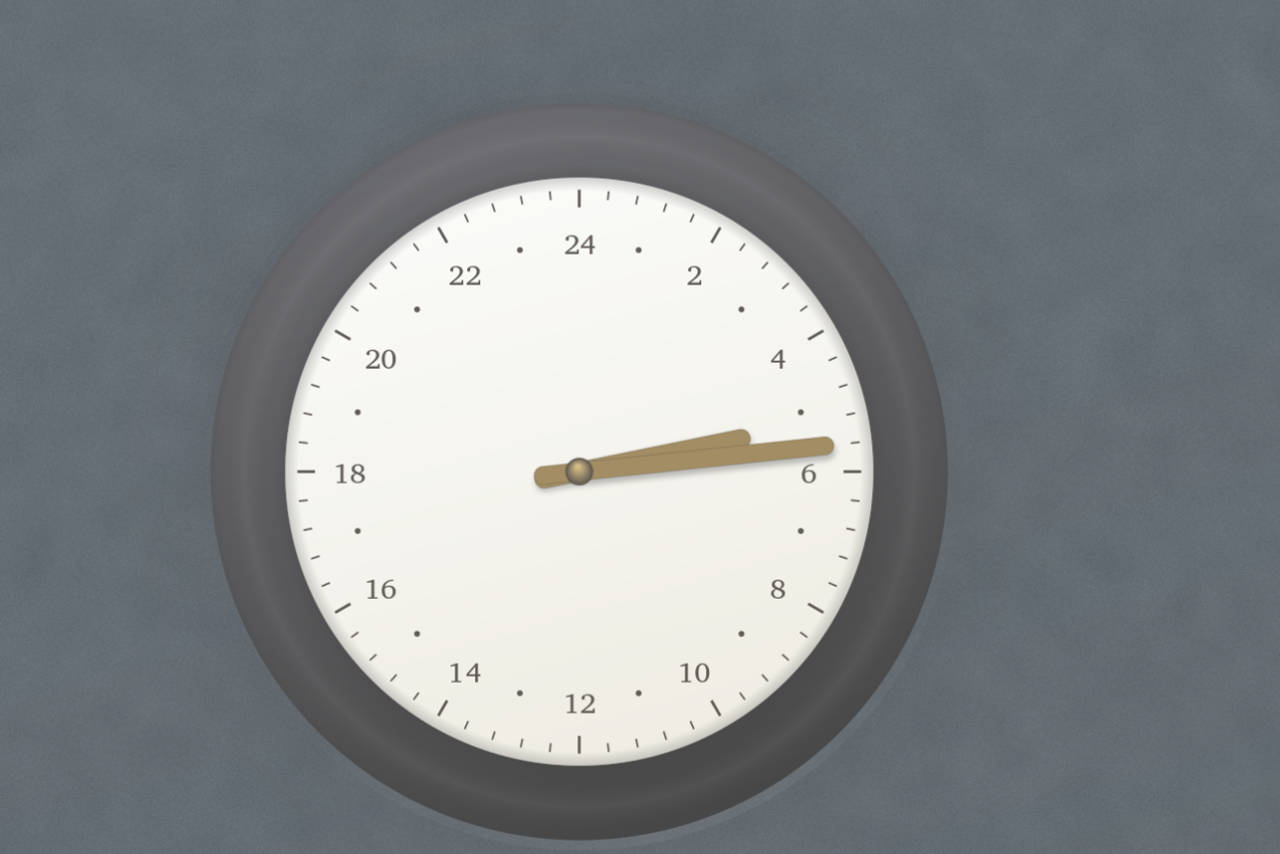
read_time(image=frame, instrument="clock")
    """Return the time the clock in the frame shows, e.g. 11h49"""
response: 5h14
